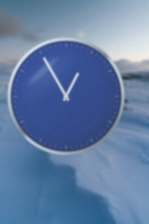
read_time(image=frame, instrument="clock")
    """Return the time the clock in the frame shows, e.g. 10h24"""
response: 12h55
